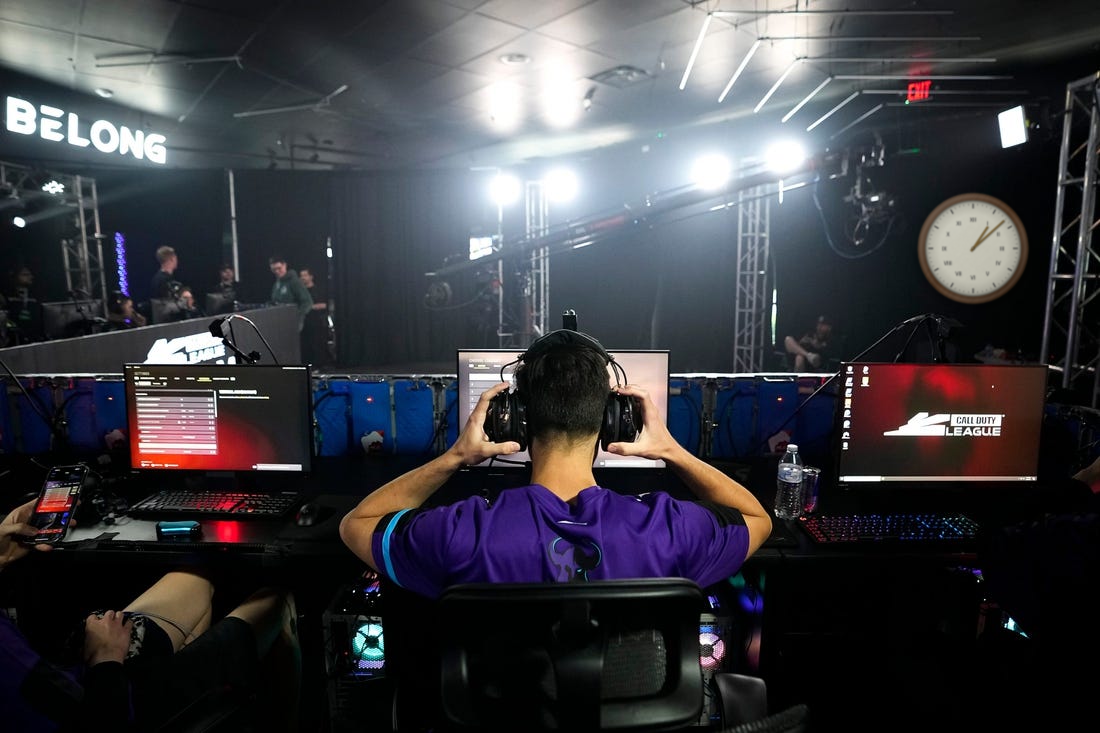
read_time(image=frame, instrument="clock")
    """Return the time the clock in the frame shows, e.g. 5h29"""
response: 1h08
